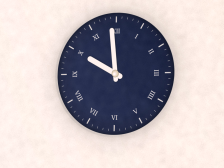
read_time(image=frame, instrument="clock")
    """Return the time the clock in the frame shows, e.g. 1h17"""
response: 9h59
